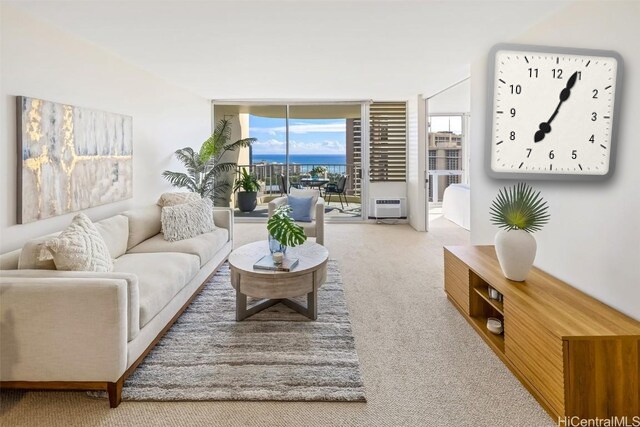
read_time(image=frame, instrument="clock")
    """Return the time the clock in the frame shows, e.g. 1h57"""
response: 7h04
